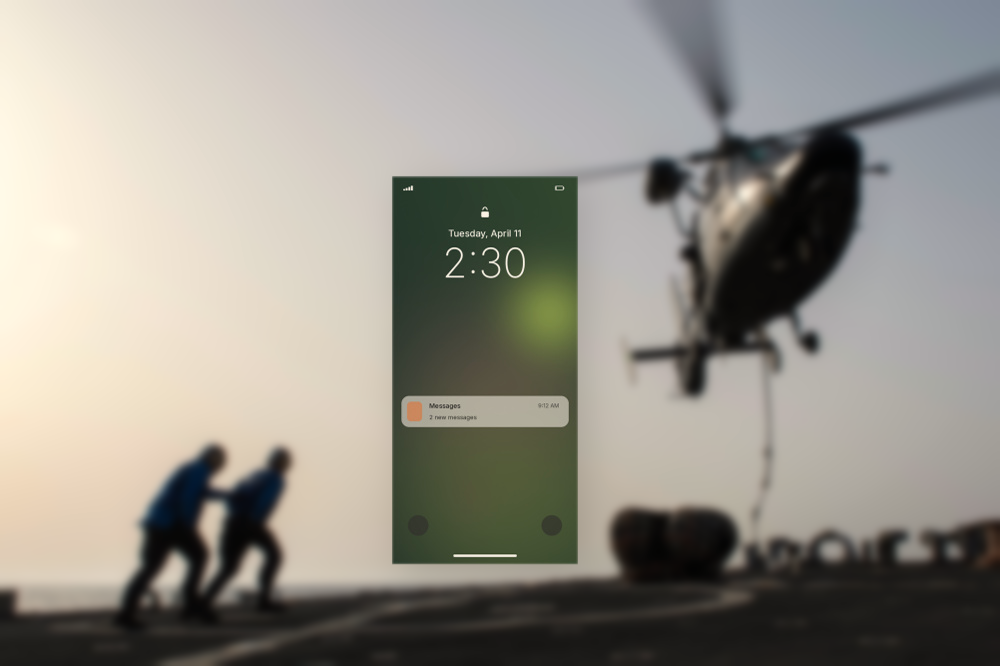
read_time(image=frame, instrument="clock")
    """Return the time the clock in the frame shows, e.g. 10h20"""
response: 2h30
